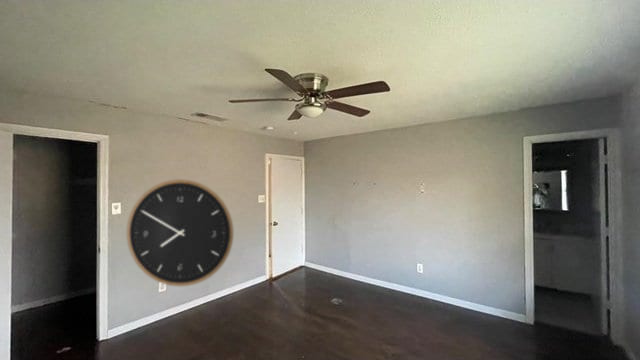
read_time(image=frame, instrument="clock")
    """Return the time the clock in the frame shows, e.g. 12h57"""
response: 7h50
